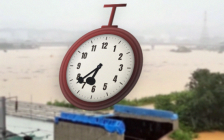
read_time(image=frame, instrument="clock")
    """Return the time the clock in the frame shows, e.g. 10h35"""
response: 6h38
